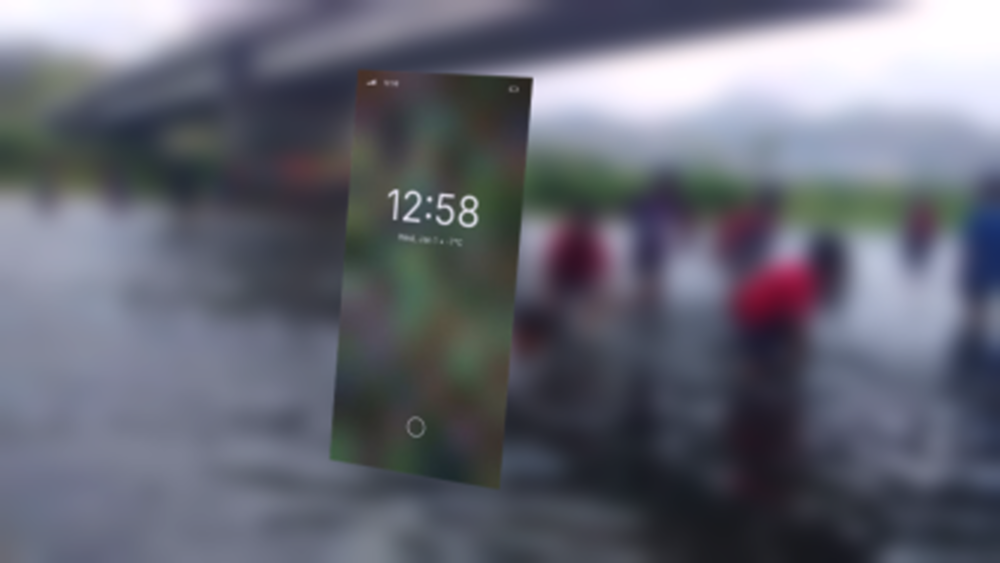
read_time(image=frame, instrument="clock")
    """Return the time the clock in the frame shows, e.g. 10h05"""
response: 12h58
